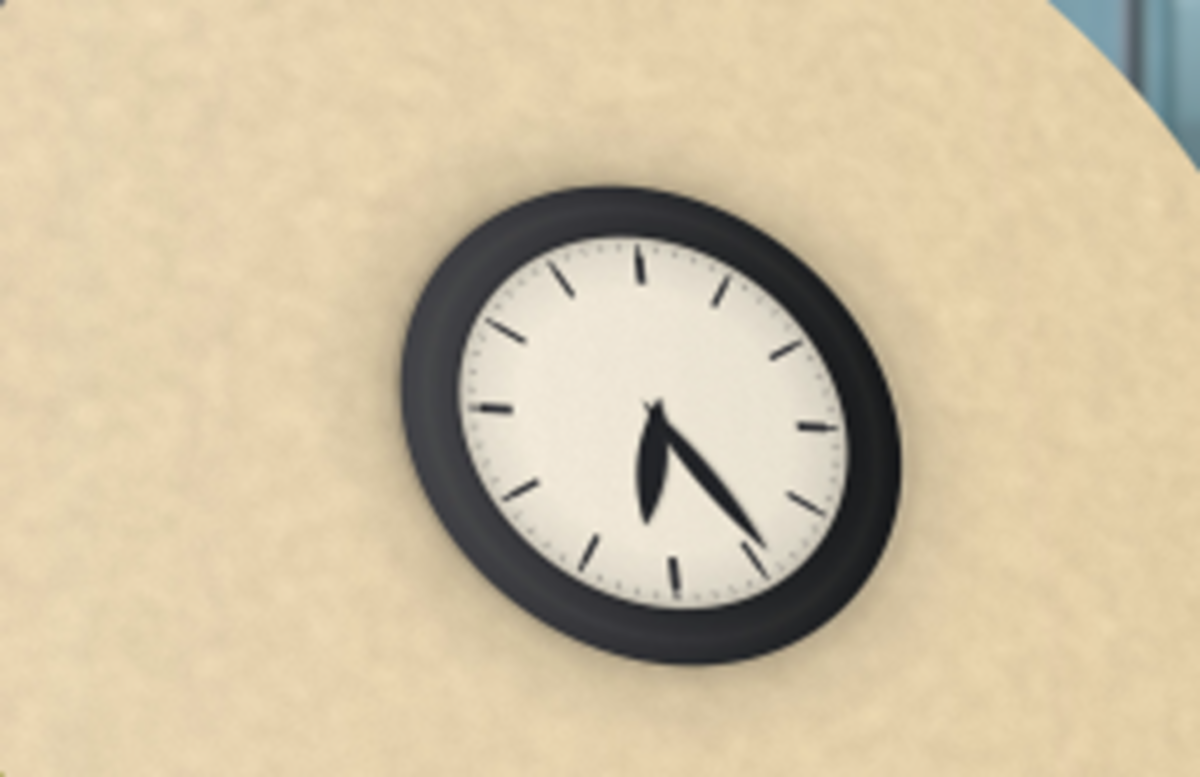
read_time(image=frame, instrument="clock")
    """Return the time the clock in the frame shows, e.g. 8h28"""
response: 6h24
